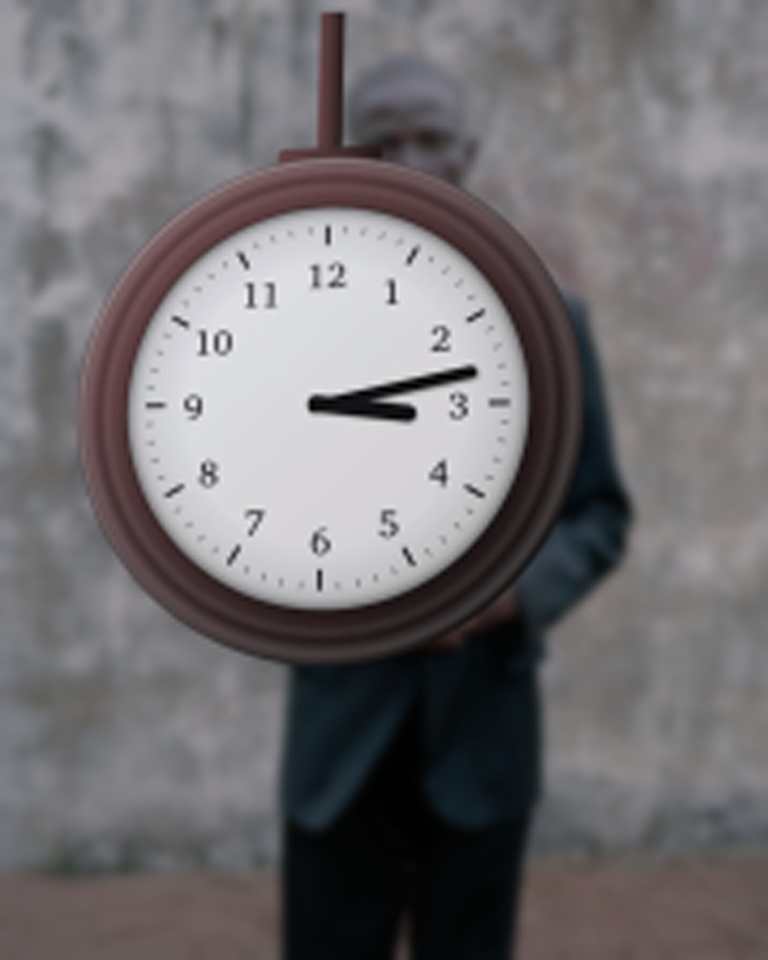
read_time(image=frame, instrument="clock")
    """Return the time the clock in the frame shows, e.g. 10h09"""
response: 3h13
